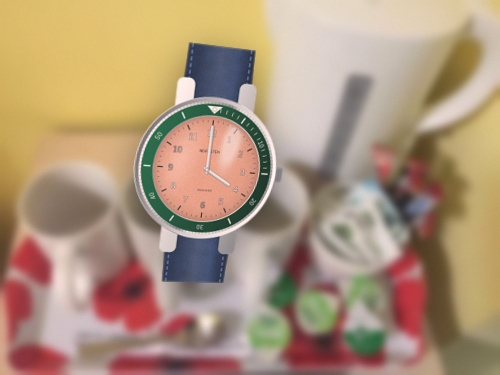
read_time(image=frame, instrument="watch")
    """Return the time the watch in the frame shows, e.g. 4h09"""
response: 4h00
